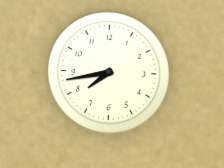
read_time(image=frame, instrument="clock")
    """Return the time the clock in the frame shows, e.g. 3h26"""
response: 7h43
